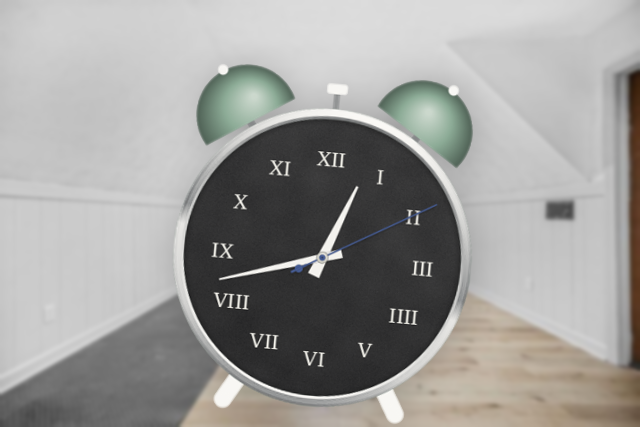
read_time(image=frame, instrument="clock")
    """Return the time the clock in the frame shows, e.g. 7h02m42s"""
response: 12h42m10s
